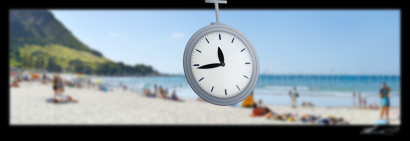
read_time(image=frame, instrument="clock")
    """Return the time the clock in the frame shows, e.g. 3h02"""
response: 11h44
